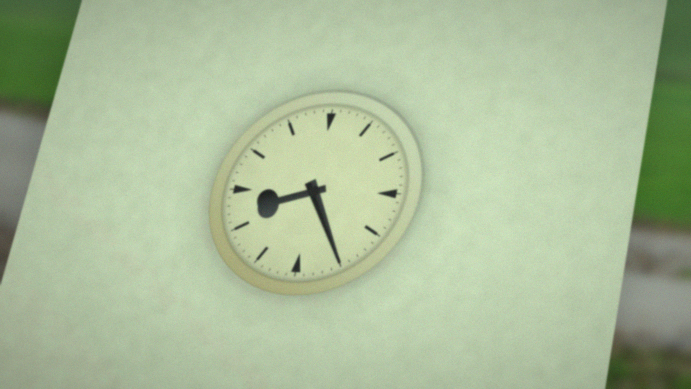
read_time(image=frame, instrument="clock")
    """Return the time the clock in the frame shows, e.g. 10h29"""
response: 8h25
